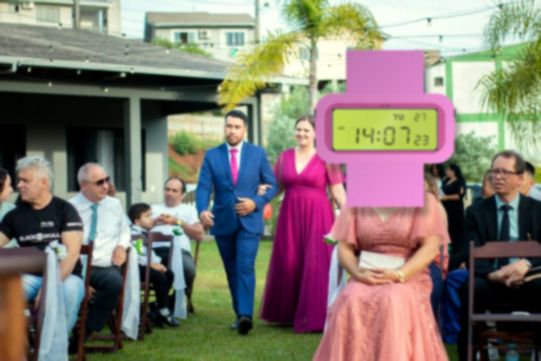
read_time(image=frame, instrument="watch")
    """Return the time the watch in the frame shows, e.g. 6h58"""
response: 14h07
